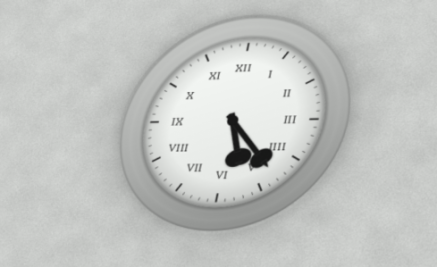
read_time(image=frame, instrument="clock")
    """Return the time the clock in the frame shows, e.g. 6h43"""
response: 5h23
